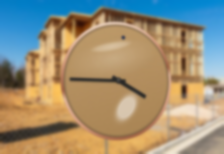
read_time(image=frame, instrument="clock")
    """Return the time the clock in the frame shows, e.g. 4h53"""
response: 3h44
